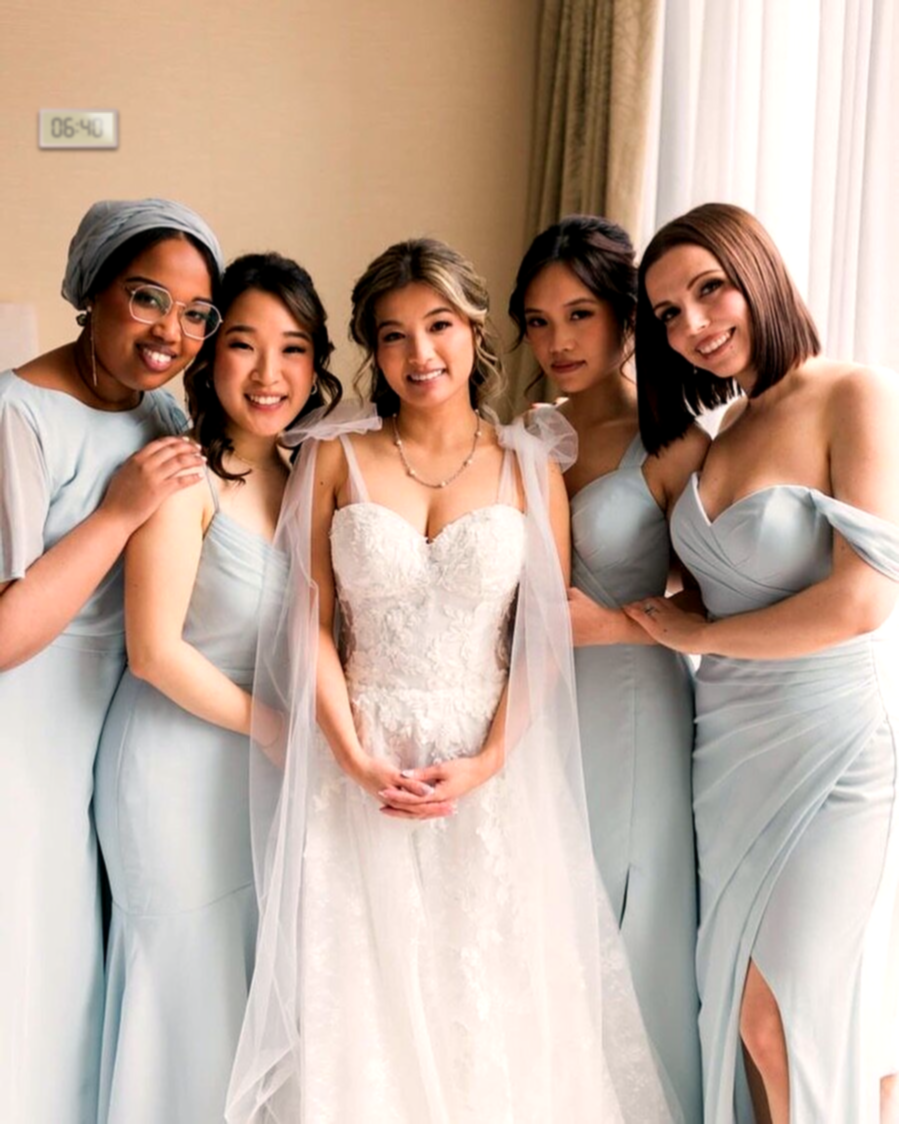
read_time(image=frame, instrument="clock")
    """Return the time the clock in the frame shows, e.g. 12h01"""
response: 6h40
